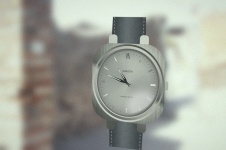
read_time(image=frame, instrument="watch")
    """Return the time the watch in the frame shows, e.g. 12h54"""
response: 10h48
